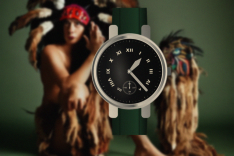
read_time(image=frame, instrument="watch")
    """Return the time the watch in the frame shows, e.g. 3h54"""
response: 1h23
